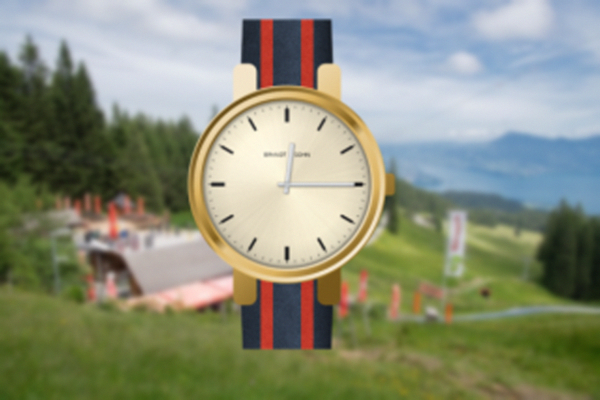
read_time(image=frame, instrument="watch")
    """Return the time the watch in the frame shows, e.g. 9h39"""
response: 12h15
